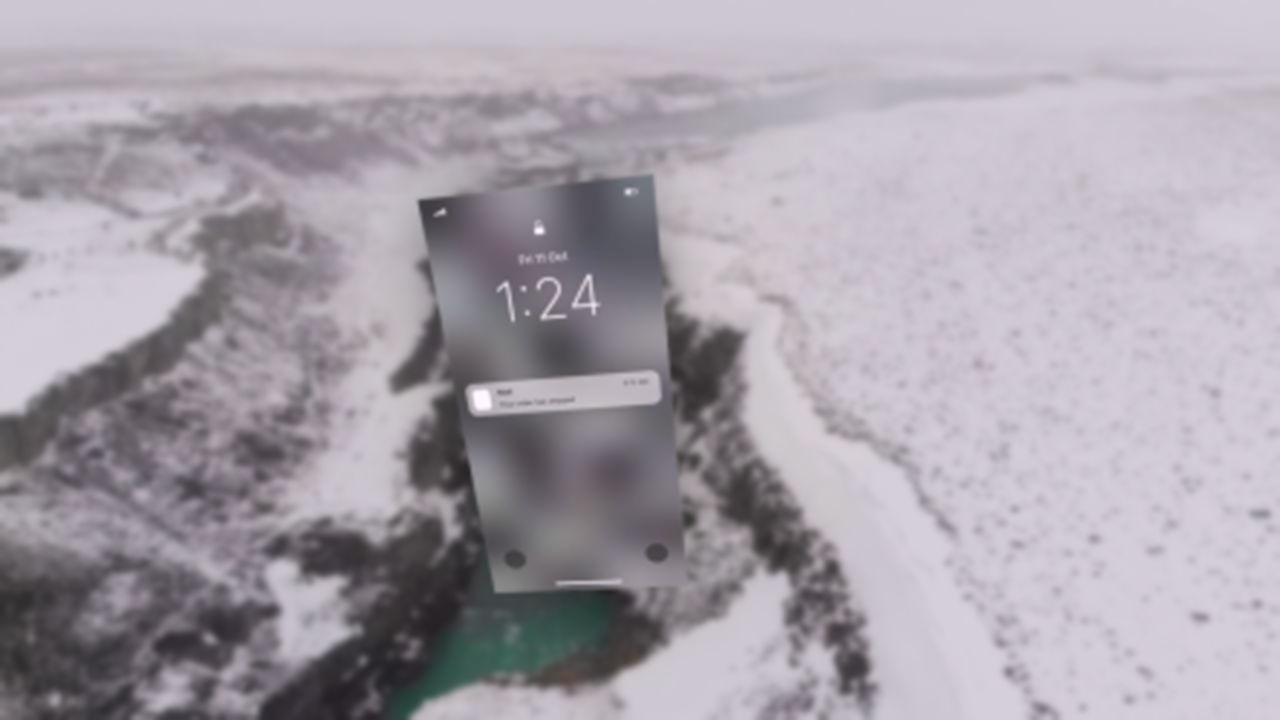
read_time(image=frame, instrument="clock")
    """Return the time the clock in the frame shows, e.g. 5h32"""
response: 1h24
